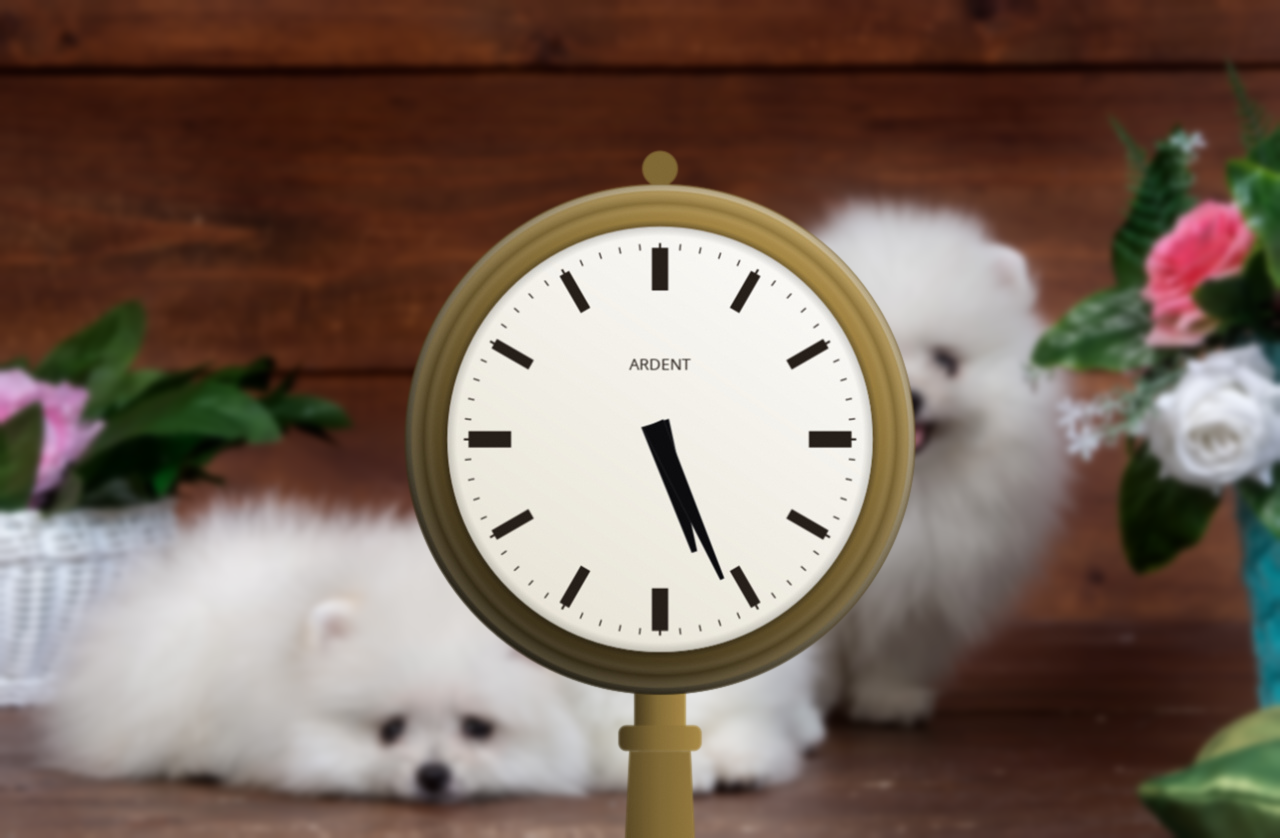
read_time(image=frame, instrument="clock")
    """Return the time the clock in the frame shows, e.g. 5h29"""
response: 5h26
